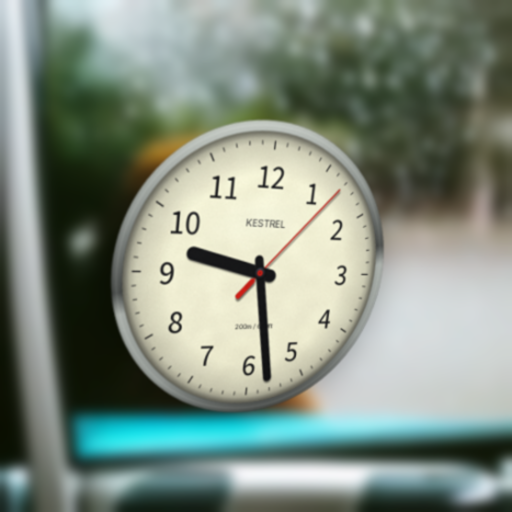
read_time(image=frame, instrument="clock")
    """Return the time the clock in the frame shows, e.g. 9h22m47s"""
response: 9h28m07s
